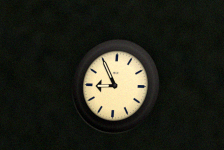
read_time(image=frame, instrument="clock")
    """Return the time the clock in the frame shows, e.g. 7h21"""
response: 8h55
